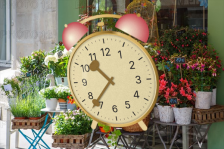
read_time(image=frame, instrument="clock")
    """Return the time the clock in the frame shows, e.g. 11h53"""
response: 10h37
